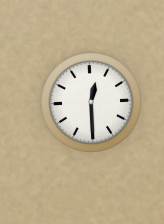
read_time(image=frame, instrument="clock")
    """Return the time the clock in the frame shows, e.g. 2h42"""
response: 12h30
